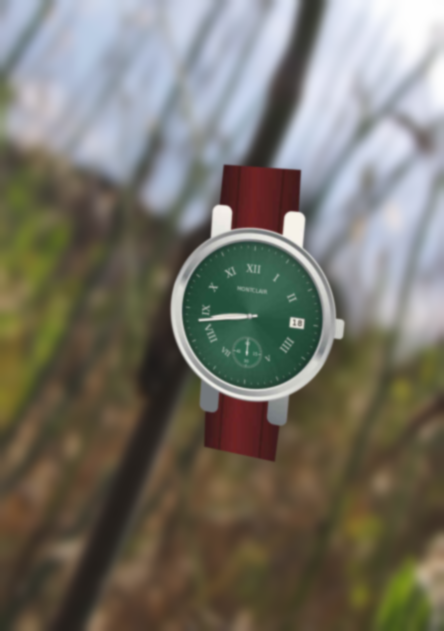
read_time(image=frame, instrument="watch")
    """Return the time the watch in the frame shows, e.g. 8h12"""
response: 8h43
